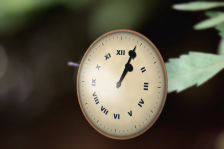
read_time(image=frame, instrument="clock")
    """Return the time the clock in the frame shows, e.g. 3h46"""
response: 1h04
